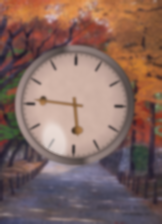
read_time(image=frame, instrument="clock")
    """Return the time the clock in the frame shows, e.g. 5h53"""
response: 5h46
